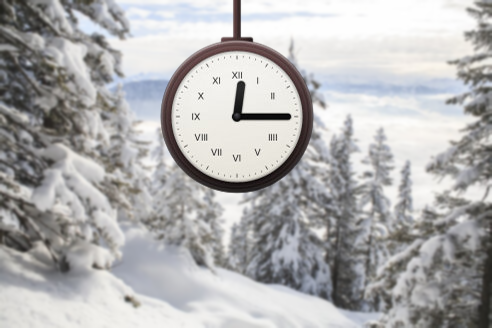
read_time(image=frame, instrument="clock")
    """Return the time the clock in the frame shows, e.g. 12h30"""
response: 12h15
